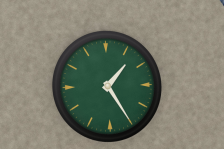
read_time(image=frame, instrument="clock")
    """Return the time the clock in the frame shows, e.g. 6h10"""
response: 1h25
